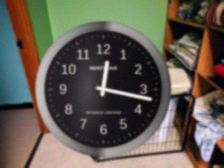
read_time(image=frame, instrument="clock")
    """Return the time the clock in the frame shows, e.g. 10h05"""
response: 12h17
